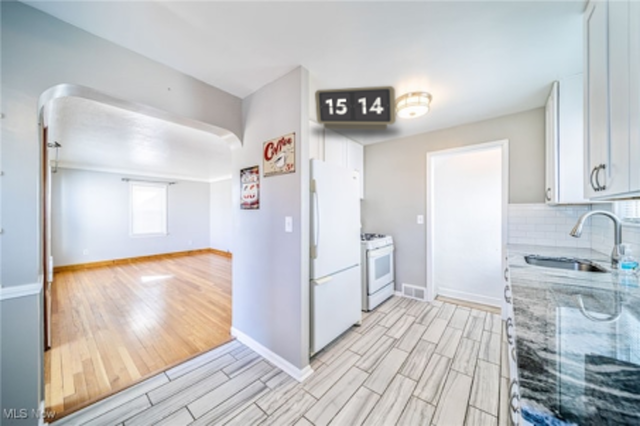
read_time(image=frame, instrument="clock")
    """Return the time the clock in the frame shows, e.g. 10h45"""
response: 15h14
